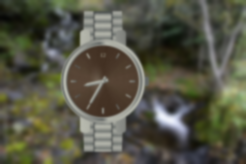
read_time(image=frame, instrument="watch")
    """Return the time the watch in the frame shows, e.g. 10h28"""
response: 8h35
